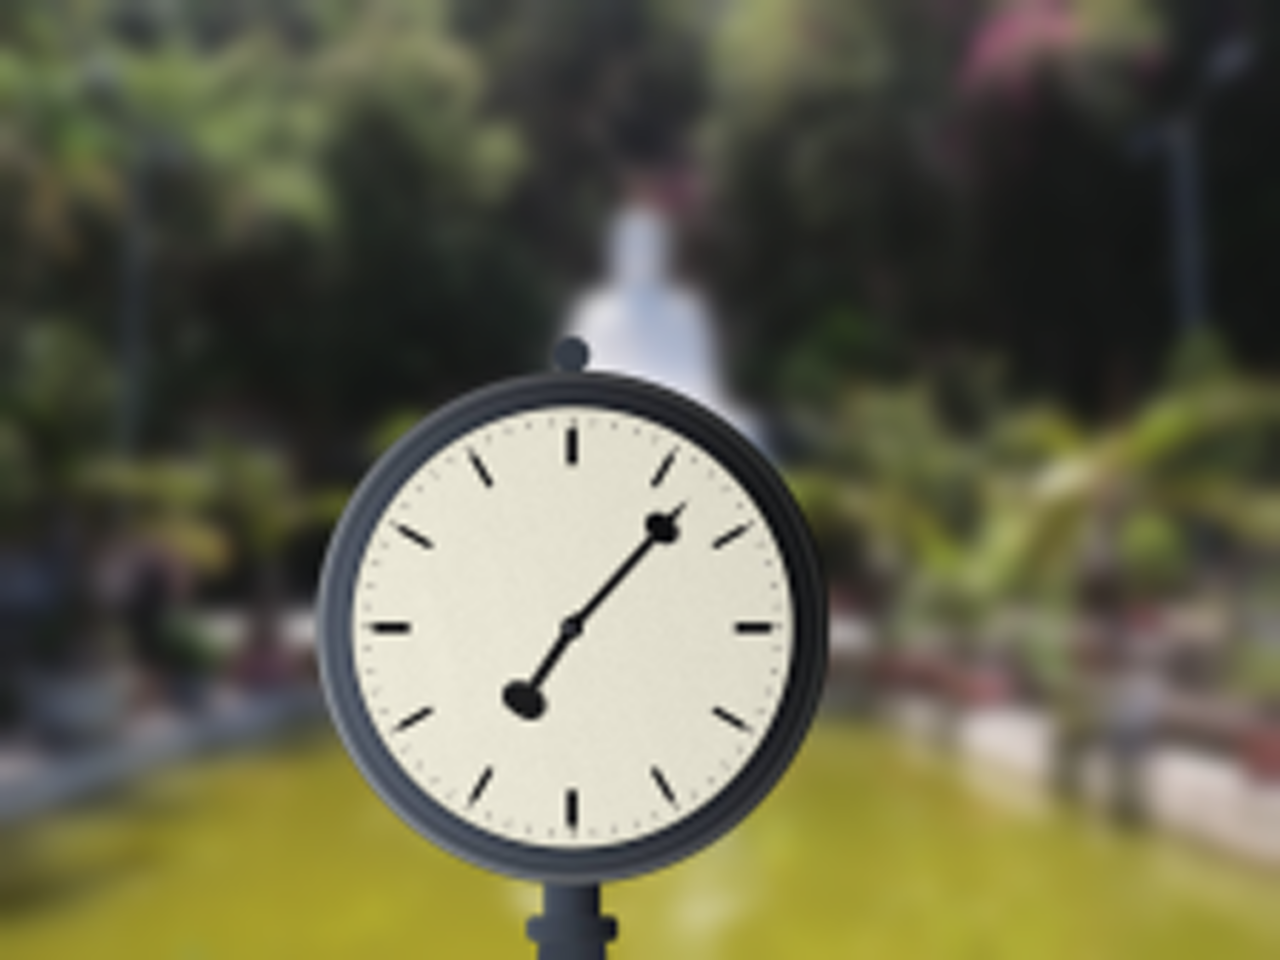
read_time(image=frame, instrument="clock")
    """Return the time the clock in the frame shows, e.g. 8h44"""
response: 7h07
